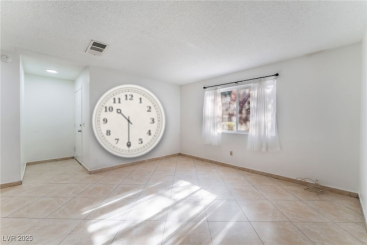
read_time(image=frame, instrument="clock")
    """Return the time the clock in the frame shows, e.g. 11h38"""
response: 10h30
